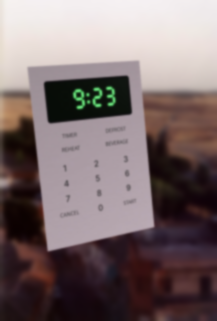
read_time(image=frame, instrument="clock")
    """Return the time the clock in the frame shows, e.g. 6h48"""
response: 9h23
